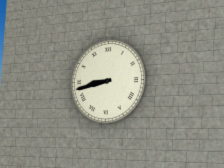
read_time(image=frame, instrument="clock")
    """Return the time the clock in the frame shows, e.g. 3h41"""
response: 8h43
